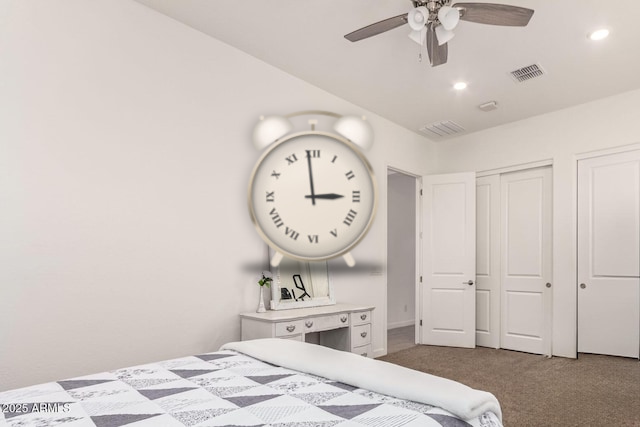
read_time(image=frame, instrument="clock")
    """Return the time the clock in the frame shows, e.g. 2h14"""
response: 2h59
